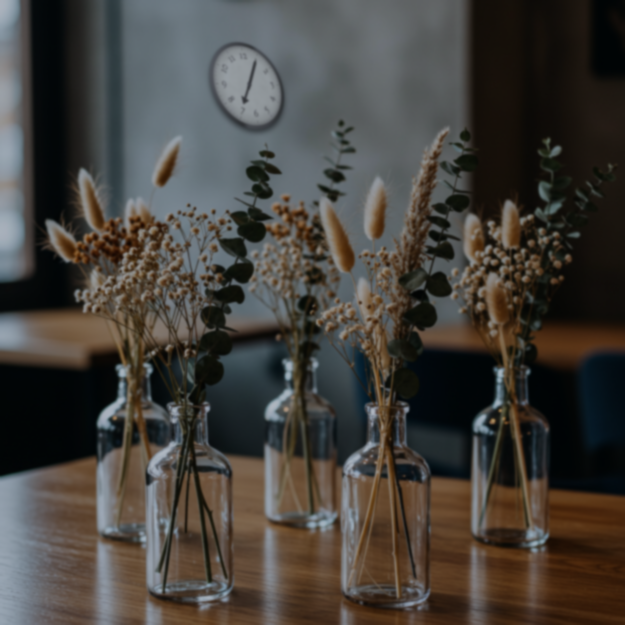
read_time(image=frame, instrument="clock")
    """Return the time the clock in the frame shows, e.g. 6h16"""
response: 7h05
